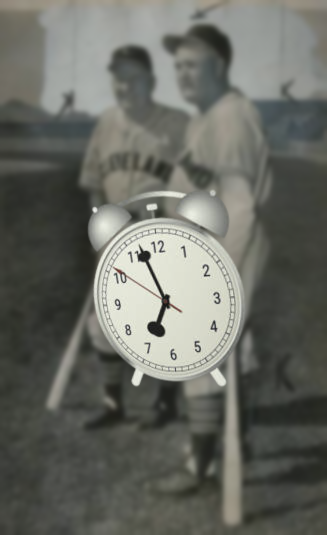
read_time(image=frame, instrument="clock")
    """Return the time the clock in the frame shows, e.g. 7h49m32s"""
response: 6h56m51s
